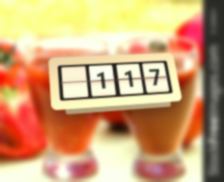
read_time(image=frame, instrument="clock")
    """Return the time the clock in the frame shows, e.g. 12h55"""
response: 1h17
